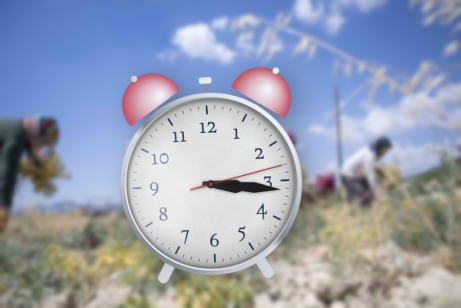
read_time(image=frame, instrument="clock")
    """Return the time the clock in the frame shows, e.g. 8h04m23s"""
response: 3h16m13s
